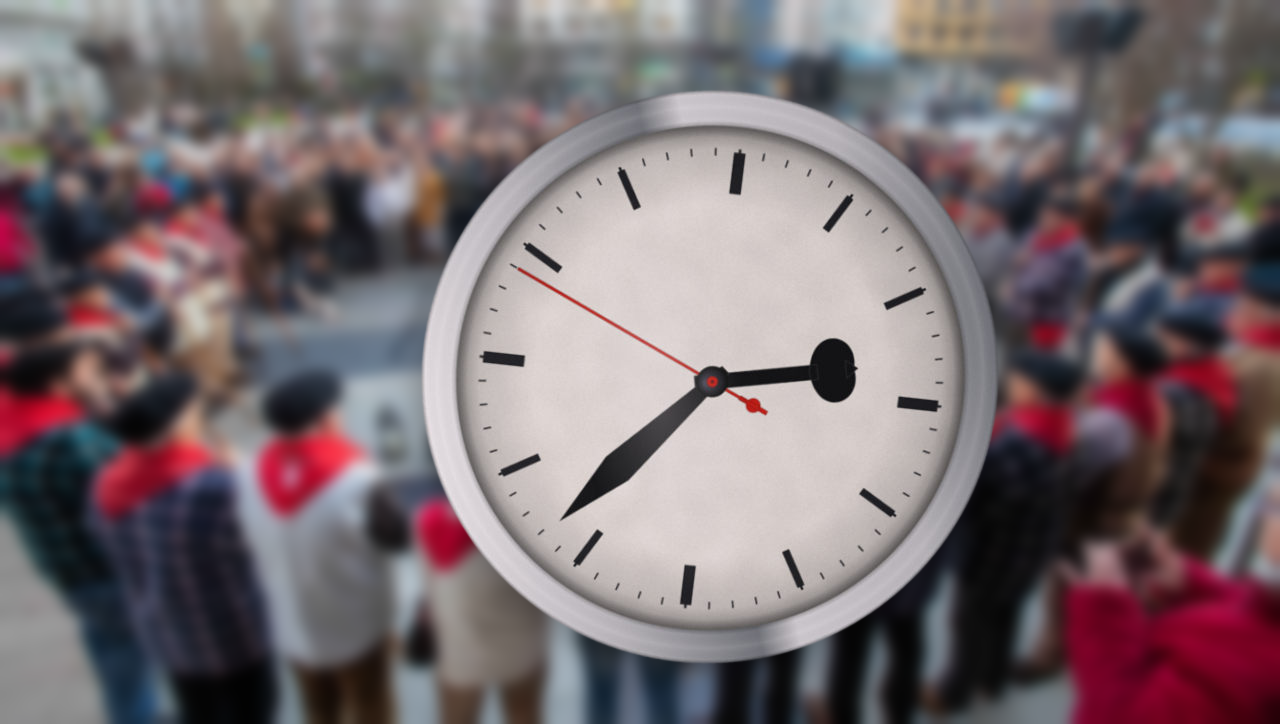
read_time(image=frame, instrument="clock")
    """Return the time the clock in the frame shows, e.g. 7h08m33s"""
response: 2h36m49s
